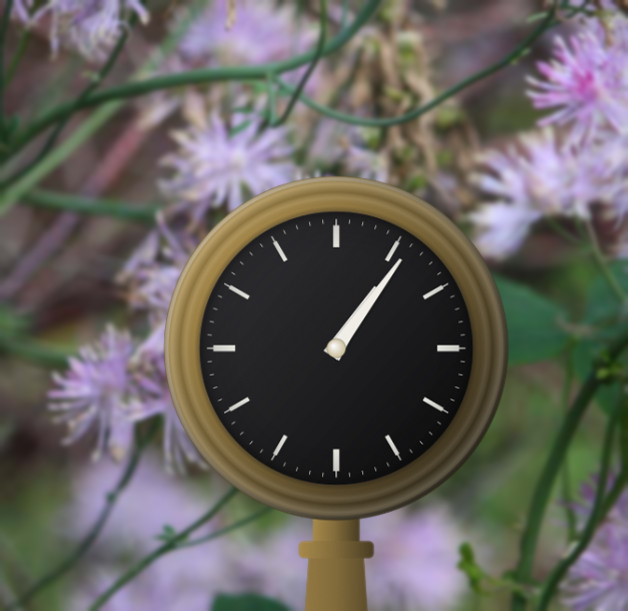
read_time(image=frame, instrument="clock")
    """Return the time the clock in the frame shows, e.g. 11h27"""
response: 1h06
